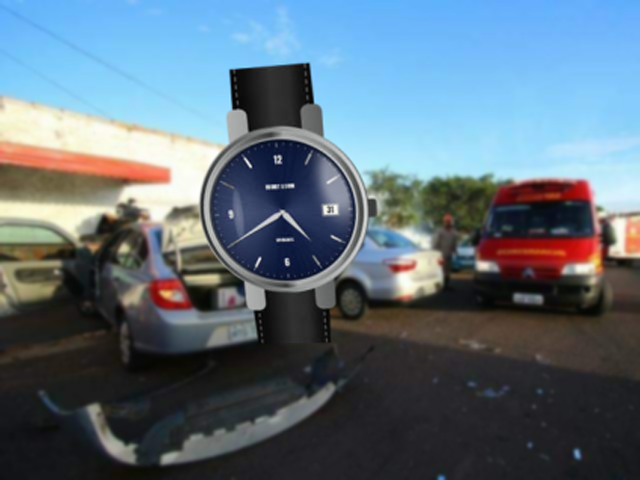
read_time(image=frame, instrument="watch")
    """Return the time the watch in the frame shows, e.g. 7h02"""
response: 4h40
